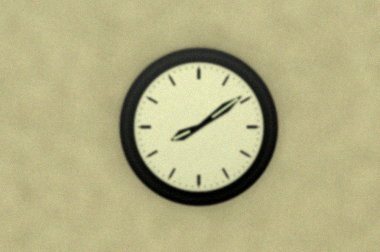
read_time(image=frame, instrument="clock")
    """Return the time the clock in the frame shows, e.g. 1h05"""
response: 8h09
